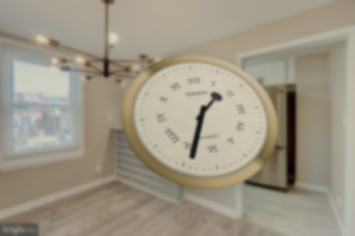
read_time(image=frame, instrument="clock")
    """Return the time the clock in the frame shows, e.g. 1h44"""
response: 1h34
